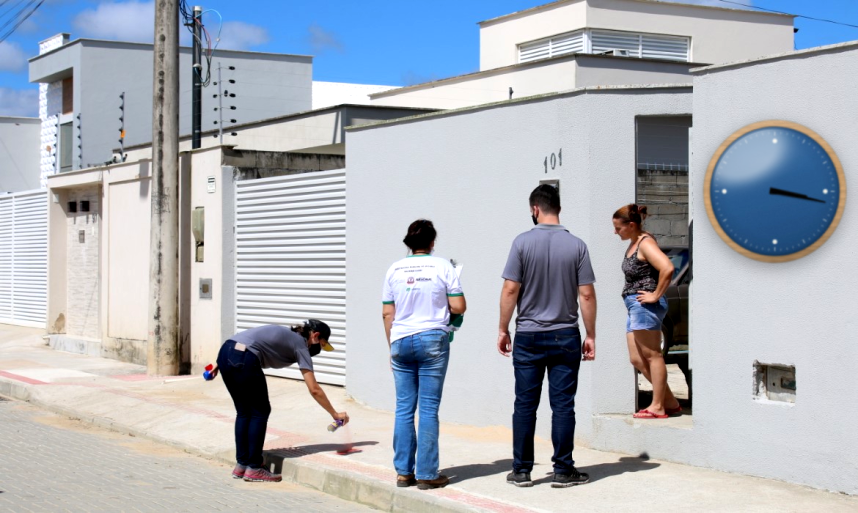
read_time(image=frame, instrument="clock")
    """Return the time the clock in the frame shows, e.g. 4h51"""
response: 3h17
